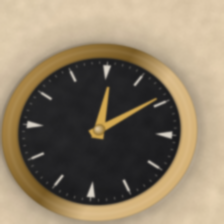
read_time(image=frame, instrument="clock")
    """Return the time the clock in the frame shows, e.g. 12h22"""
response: 12h09
